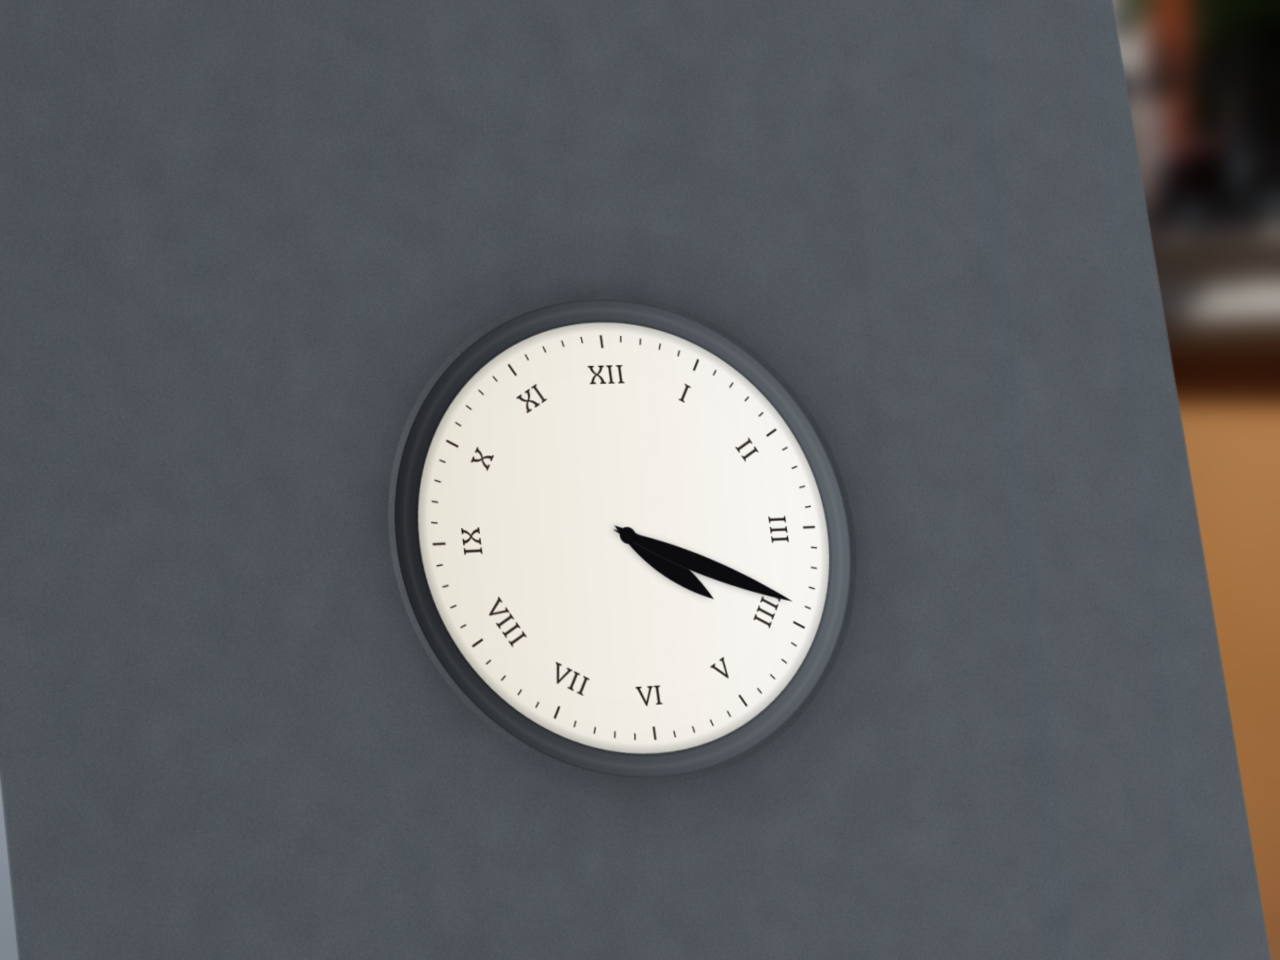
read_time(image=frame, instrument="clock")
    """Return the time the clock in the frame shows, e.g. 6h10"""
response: 4h19
